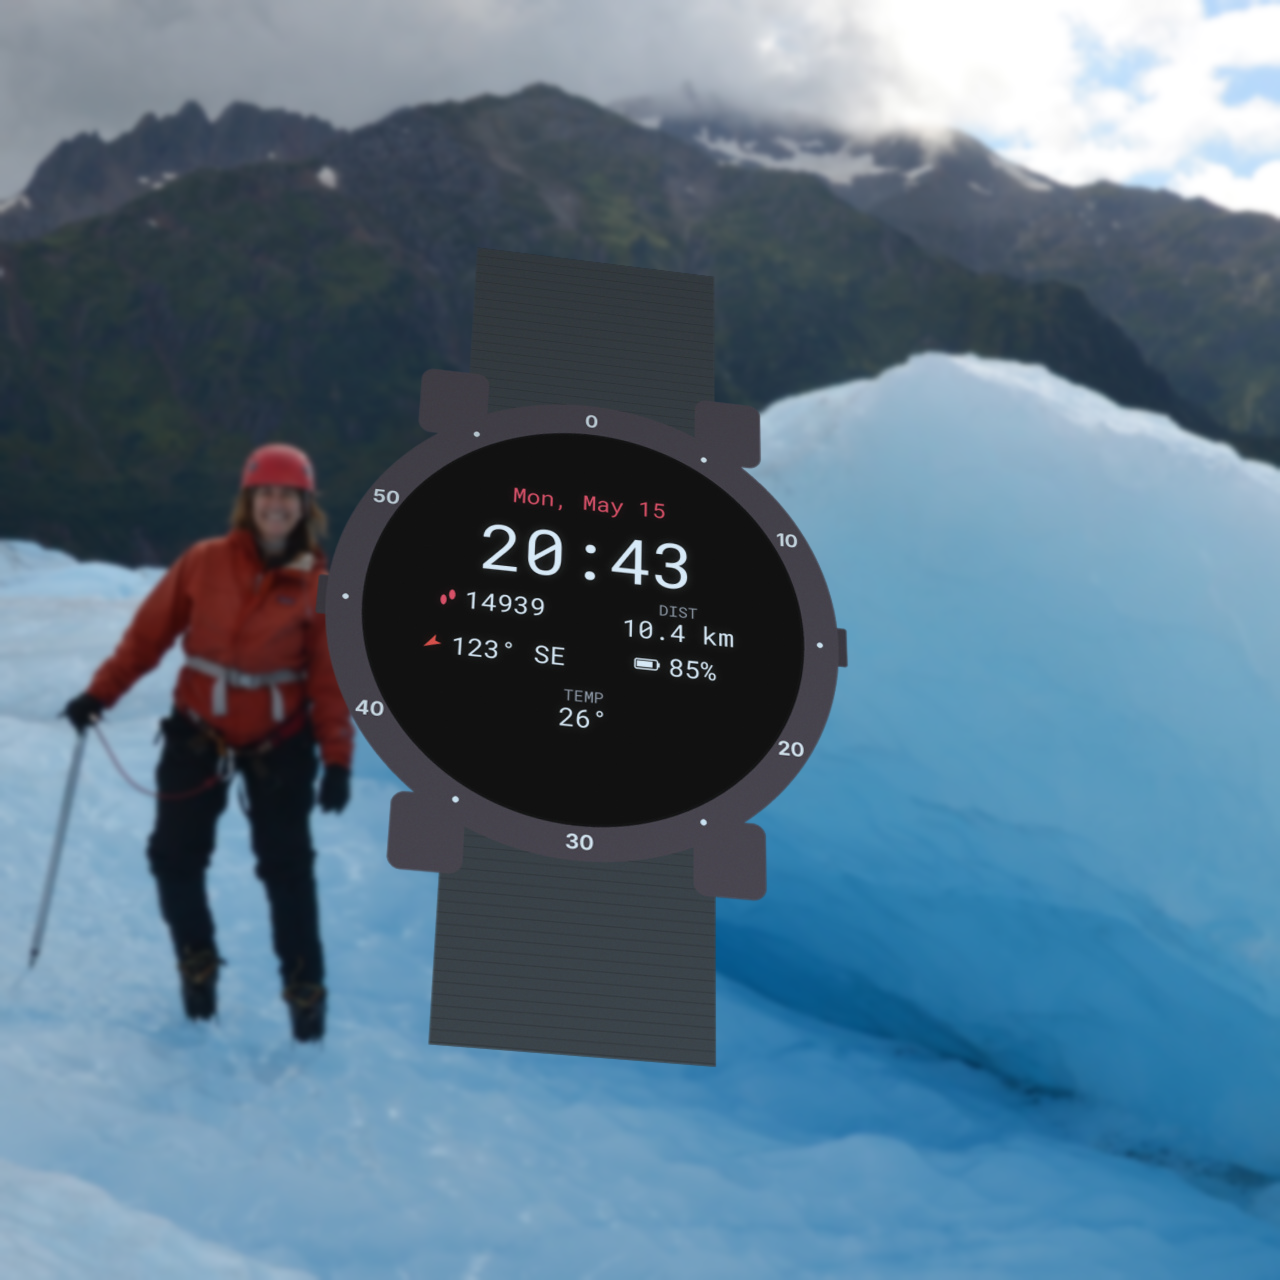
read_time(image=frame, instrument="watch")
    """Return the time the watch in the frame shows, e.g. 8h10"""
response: 20h43
